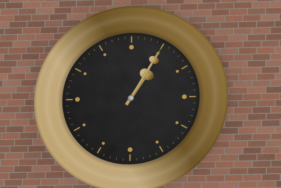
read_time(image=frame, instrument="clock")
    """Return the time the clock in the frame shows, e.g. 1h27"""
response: 1h05
